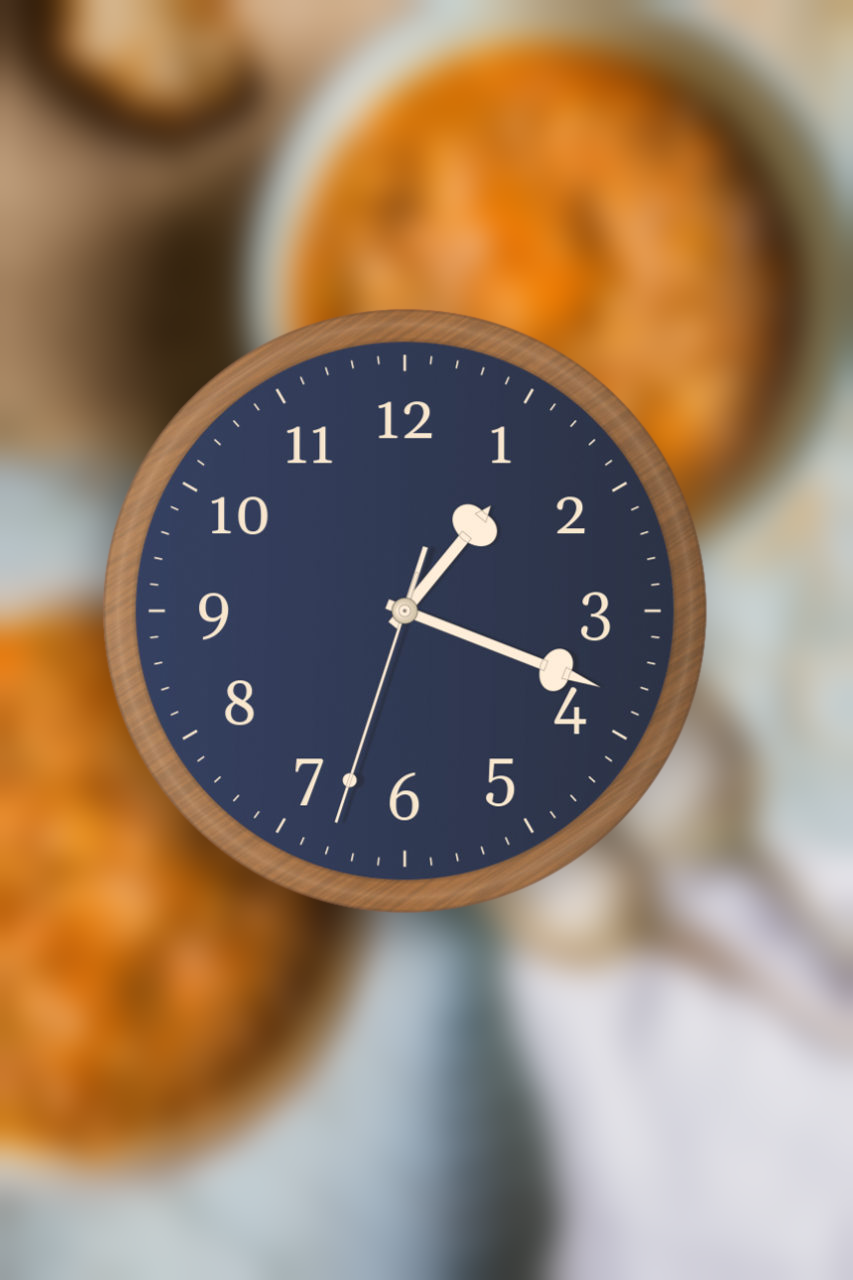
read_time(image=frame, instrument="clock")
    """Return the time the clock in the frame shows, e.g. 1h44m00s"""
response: 1h18m33s
